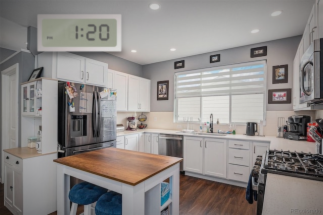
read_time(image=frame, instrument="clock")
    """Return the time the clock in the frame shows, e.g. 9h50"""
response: 1h20
